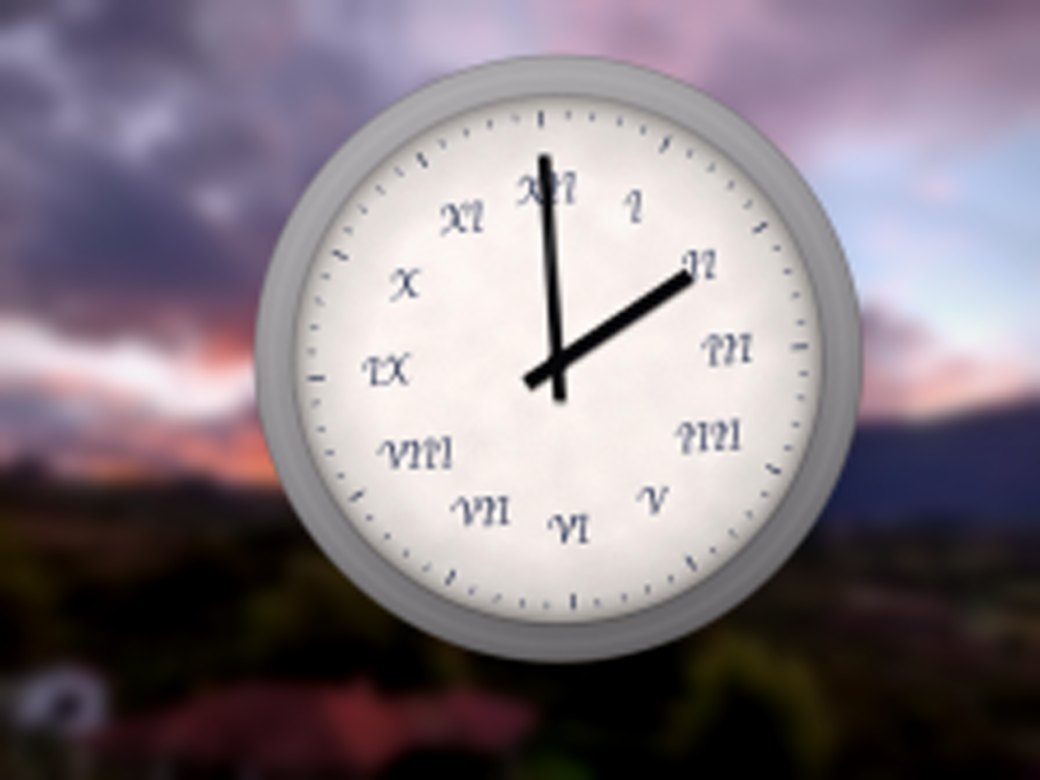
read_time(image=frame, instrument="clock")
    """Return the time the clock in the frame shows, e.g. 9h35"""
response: 2h00
